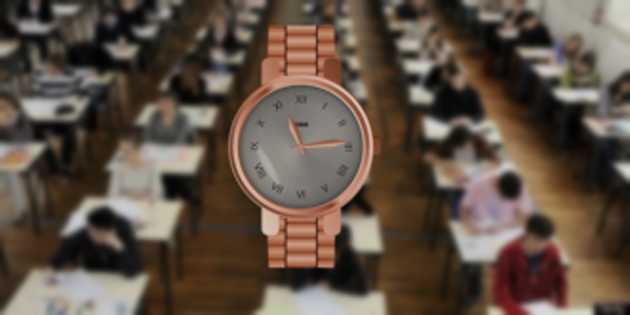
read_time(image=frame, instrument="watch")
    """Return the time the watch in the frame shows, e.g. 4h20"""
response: 11h14
